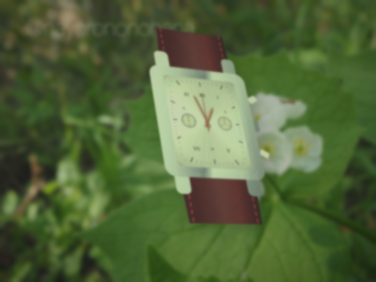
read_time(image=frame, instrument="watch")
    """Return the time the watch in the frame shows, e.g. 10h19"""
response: 12h57
